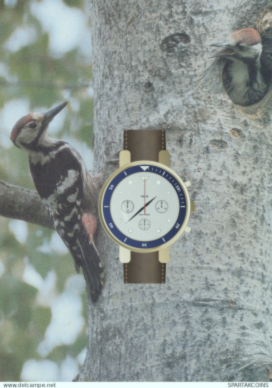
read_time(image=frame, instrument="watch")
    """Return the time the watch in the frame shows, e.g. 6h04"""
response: 1h38
